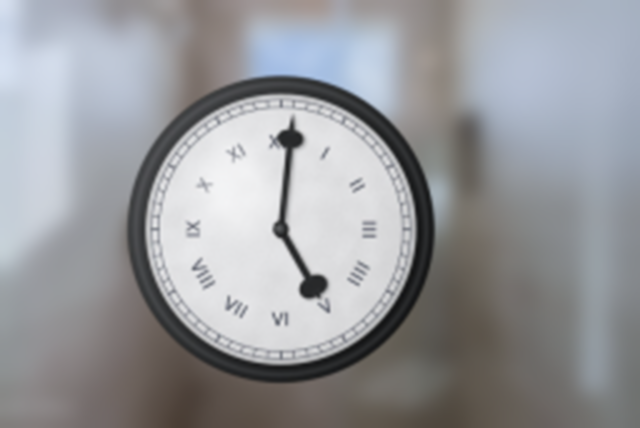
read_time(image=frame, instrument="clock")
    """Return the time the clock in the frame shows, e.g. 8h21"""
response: 5h01
